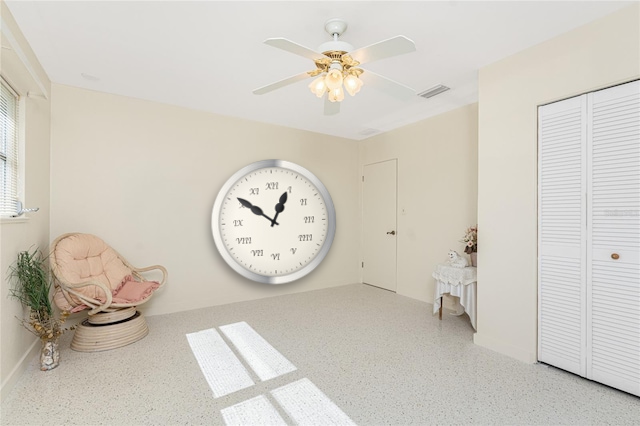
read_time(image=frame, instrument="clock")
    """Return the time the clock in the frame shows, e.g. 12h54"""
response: 12h51
